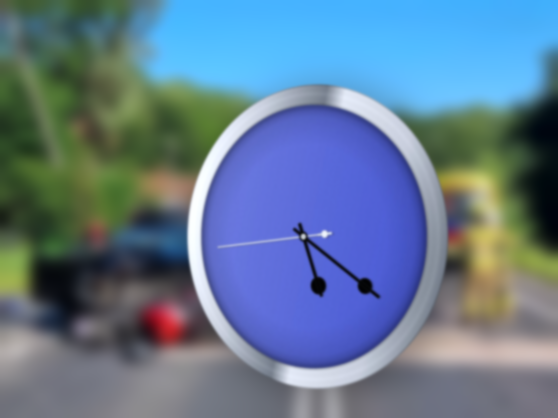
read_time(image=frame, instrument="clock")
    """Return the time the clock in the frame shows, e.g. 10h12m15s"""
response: 5h20m44s
